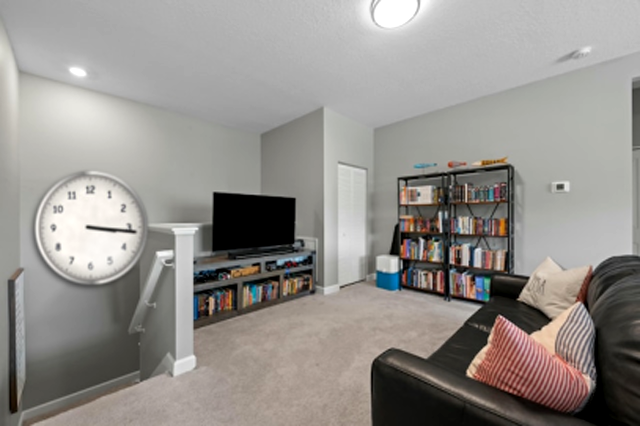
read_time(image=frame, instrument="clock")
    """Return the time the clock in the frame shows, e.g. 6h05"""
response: 3h16
